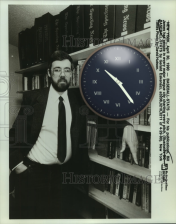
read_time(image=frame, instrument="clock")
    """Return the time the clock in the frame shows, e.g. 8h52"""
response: 10h24
